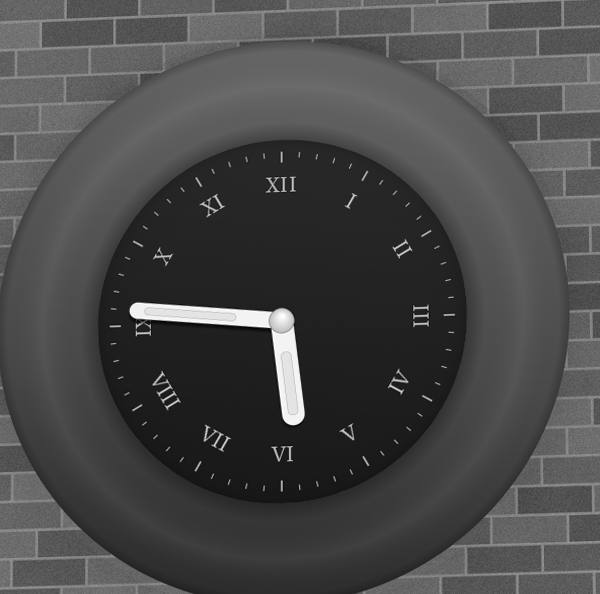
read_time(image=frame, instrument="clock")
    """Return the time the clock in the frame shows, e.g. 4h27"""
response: 5h46
